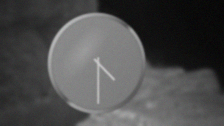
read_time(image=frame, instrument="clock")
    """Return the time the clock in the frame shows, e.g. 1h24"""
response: 4h30
